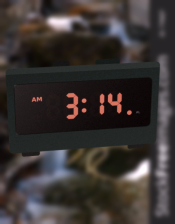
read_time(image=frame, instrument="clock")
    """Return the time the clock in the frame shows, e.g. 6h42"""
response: 3h14
